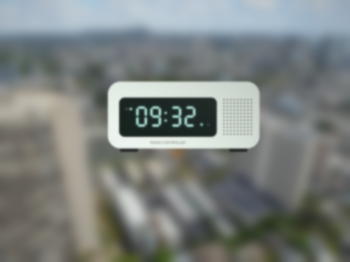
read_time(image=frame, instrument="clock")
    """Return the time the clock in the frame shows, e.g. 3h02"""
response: 9h32
